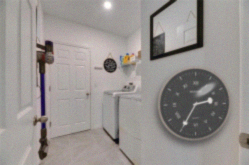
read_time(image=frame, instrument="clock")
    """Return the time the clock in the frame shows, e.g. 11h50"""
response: 2h35
